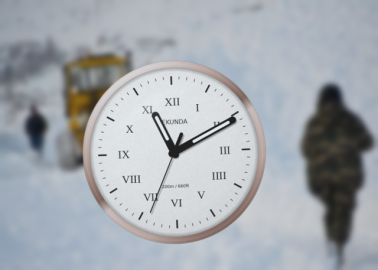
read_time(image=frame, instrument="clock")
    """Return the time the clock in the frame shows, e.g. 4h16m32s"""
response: 11h10m34s
